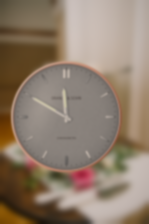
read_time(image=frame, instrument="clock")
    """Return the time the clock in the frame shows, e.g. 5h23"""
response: 11h50
